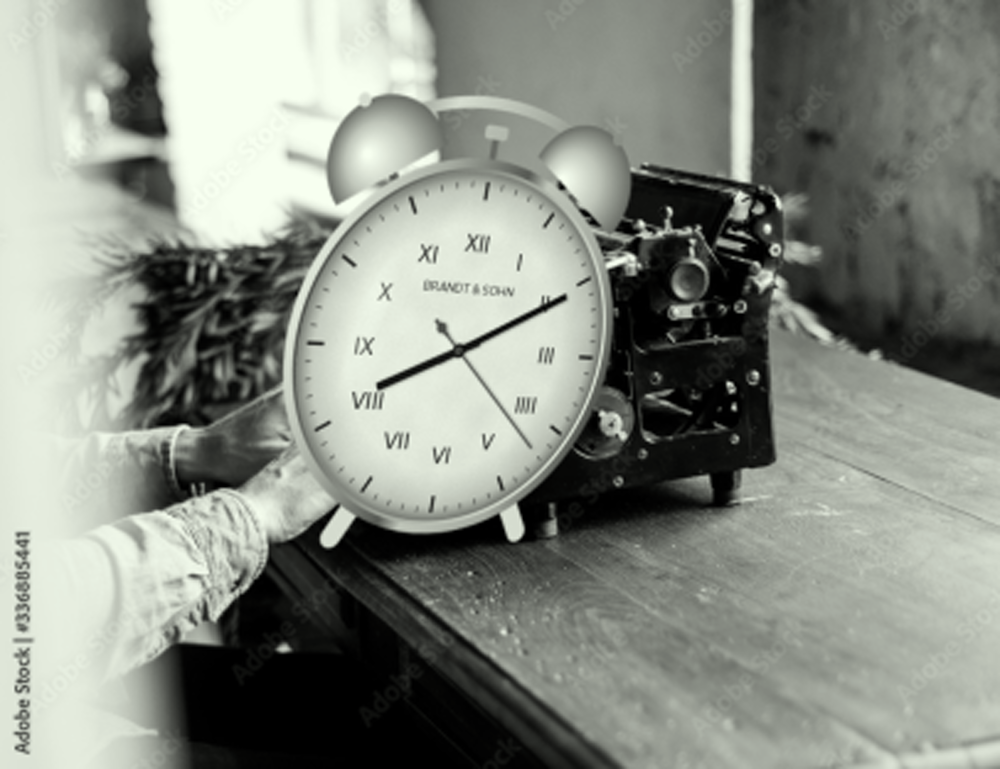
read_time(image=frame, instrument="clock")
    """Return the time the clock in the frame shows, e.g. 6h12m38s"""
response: 8h10m22s
